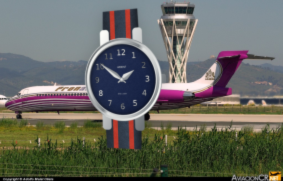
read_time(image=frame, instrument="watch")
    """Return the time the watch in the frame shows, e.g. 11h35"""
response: 1h51
